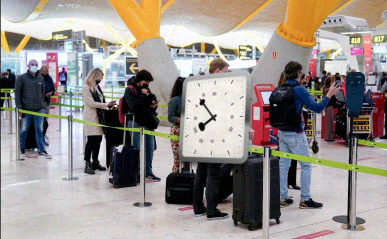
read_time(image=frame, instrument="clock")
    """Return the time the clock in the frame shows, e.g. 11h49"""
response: 7h53
